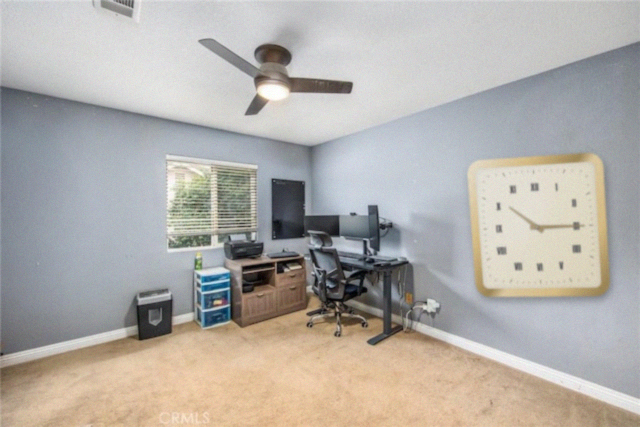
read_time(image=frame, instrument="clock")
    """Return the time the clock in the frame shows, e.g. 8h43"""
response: 10h15
